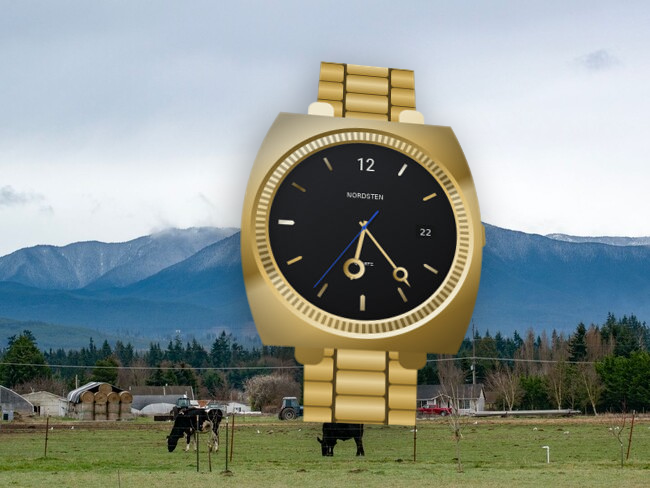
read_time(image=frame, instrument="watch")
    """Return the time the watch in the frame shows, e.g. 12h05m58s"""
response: 6h23m36s
